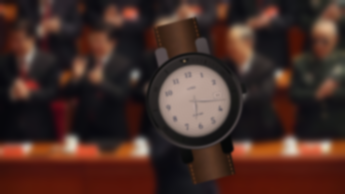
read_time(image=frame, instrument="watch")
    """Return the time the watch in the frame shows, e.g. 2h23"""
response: 6h17
